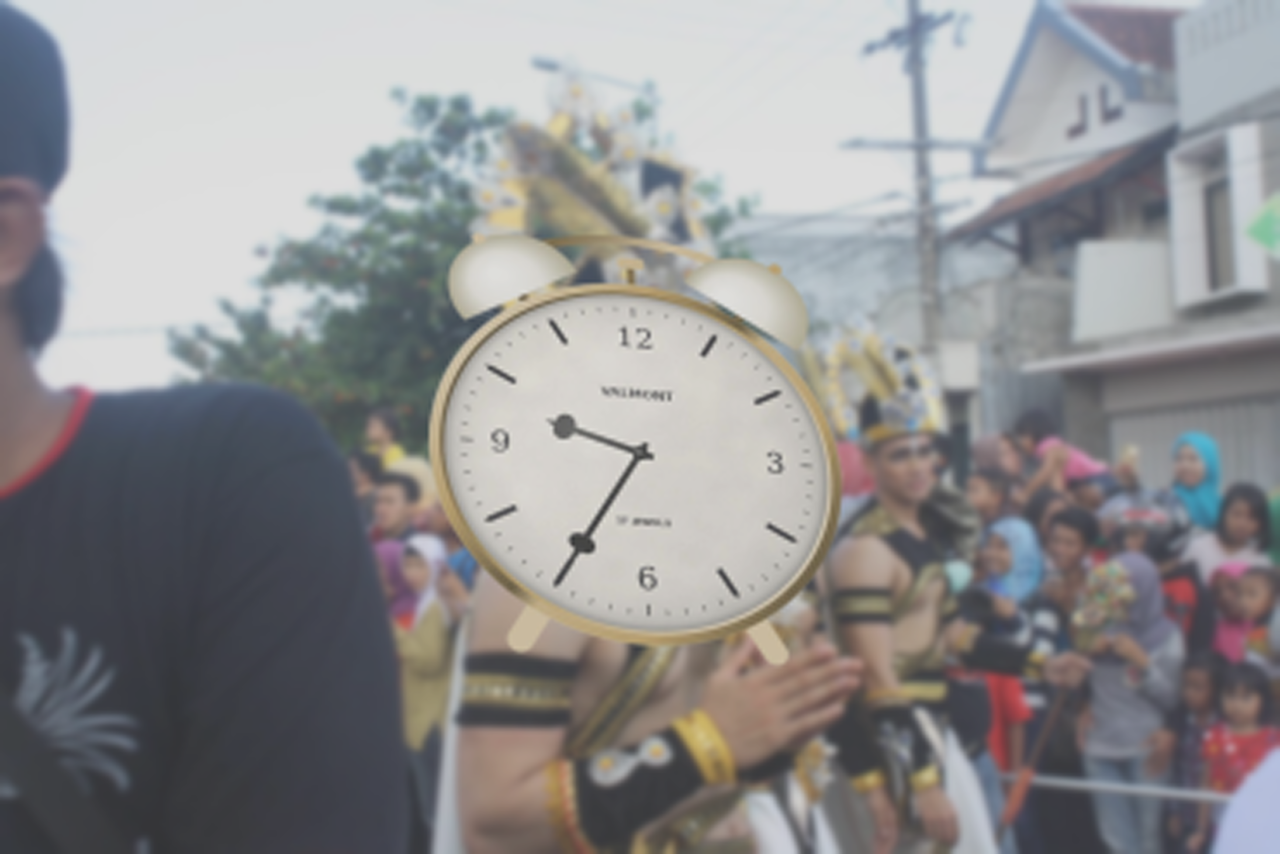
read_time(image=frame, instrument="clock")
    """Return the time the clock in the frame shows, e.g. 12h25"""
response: 9h35
